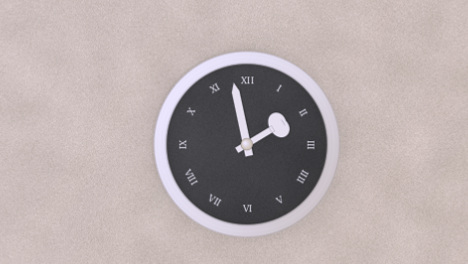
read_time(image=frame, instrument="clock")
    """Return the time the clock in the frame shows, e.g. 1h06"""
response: 1h58
